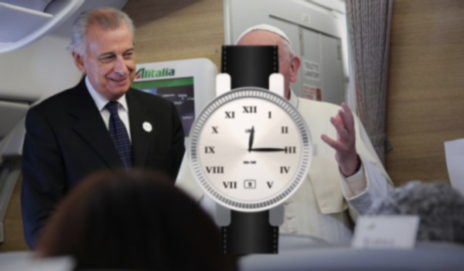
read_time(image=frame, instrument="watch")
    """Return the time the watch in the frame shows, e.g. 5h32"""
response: 12h15
